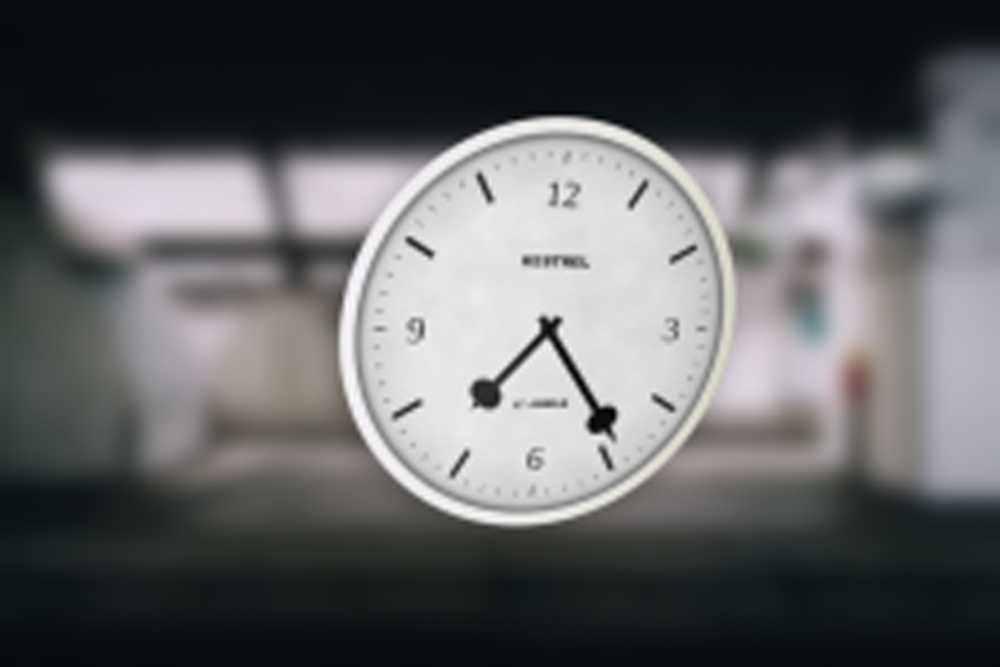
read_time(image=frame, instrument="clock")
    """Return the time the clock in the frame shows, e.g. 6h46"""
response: 7h24
